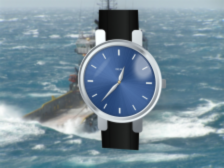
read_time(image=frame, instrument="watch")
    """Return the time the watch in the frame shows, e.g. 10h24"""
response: 12h37
